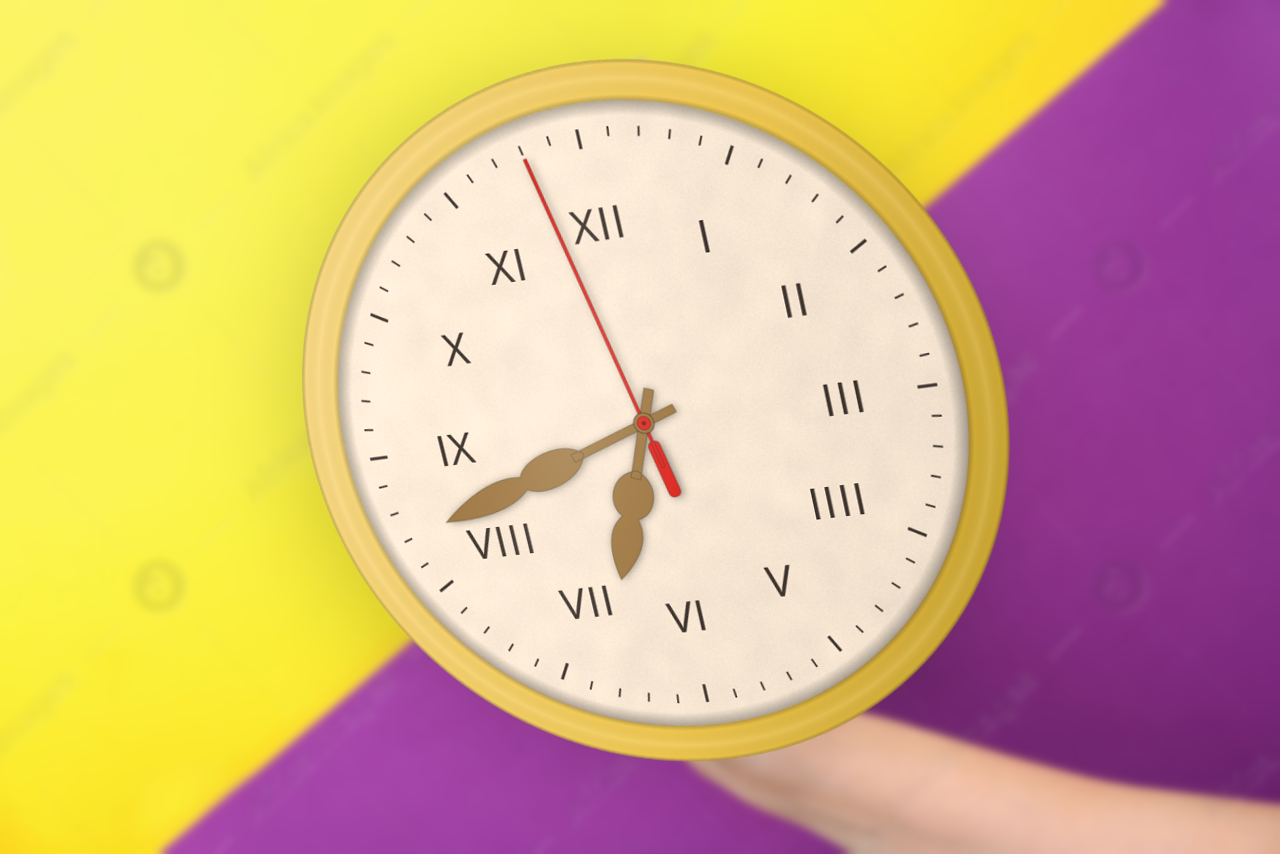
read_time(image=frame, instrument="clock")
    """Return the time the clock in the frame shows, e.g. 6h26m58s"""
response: 6h41m58s
